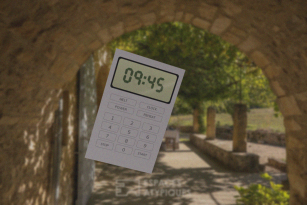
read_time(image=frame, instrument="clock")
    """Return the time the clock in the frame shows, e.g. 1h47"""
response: 9h45
